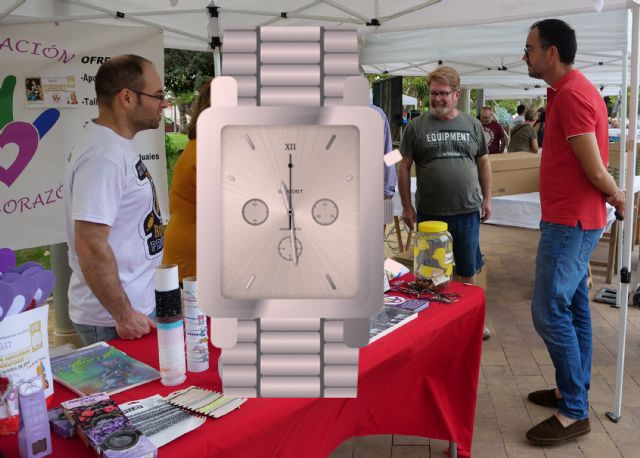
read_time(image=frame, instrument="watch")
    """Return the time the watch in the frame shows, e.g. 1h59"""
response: 11h29
